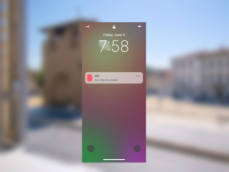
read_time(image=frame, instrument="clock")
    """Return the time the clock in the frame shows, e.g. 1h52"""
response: 7h58
